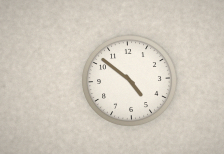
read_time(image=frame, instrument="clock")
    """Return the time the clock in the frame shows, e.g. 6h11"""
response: 4h52
